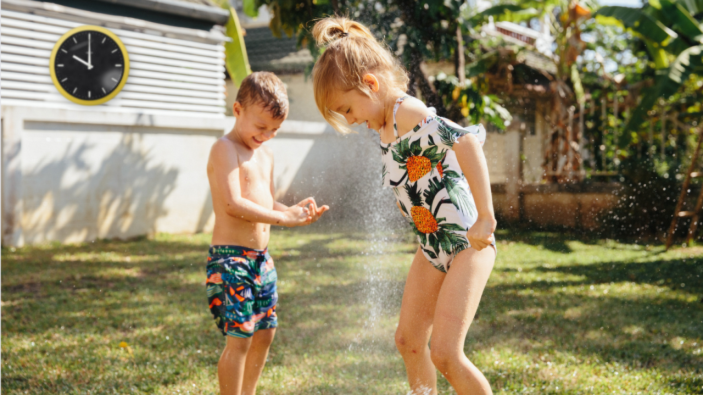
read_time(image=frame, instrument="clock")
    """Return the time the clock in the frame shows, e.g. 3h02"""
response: 10h00
